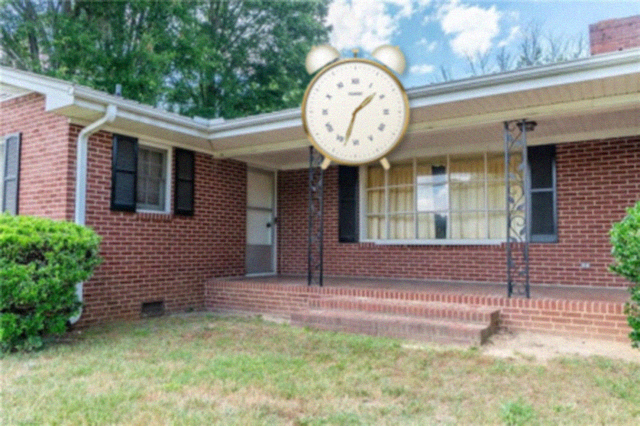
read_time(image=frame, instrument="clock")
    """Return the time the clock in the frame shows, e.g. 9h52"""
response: 1h33
